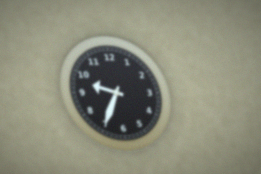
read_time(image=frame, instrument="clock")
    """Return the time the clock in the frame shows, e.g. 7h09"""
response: 9h35
